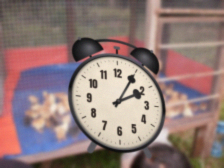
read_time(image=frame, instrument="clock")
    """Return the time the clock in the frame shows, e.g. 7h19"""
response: 2h05
